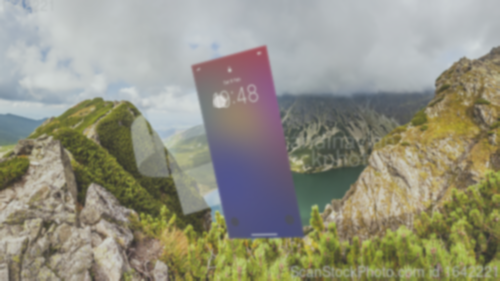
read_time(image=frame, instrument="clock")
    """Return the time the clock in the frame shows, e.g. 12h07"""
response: 19h48
